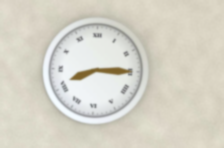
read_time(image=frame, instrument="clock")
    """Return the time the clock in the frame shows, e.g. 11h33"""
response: 8h15
